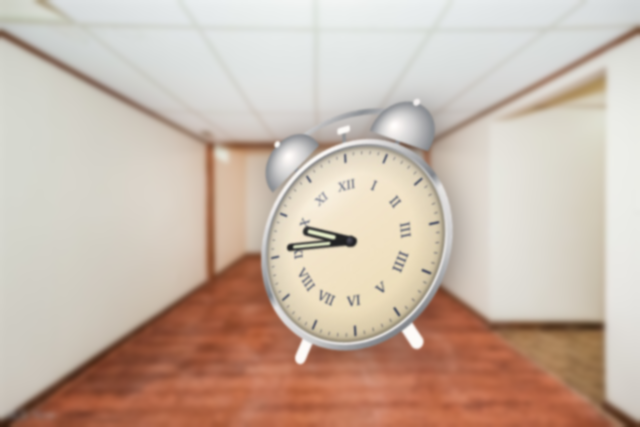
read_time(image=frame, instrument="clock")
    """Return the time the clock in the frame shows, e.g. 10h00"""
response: 9h46
